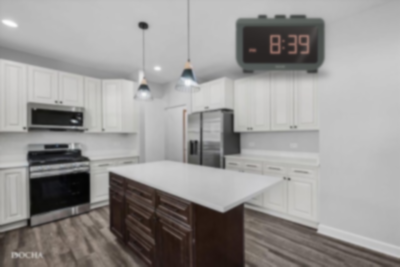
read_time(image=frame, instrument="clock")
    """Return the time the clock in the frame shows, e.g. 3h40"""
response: 8h39
